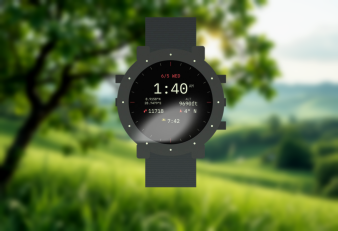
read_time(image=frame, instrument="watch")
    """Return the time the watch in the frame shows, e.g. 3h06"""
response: 1h40
